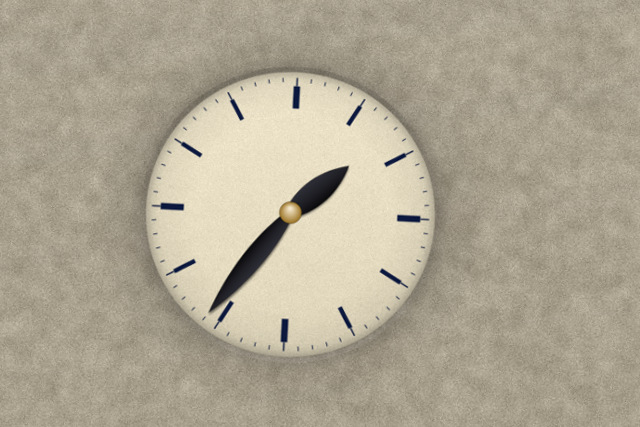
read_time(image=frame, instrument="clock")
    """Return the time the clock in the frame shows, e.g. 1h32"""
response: 1h36
